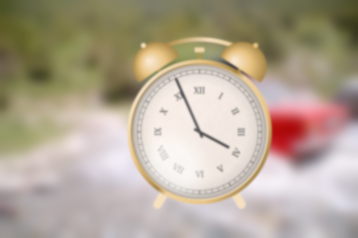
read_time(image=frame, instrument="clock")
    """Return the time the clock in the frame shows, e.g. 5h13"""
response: 3h56
